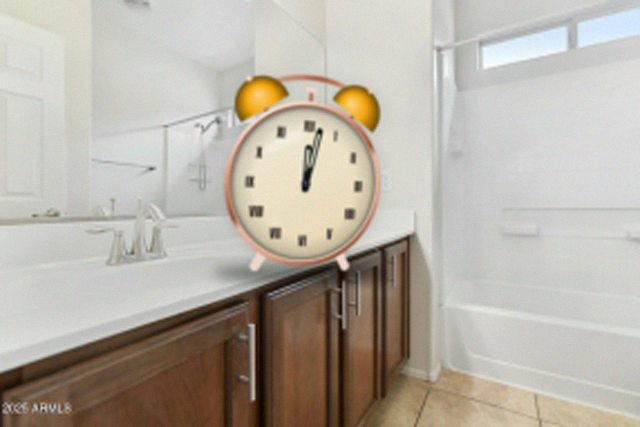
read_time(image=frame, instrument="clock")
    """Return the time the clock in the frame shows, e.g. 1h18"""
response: 12h02
